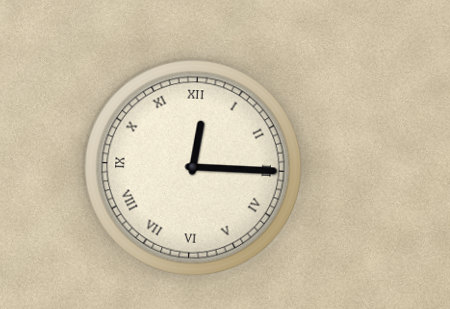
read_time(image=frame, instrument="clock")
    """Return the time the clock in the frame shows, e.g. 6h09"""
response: 12h15
